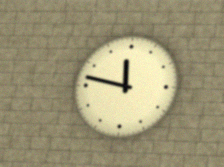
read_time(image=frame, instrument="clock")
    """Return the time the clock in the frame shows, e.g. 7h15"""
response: 11h47
